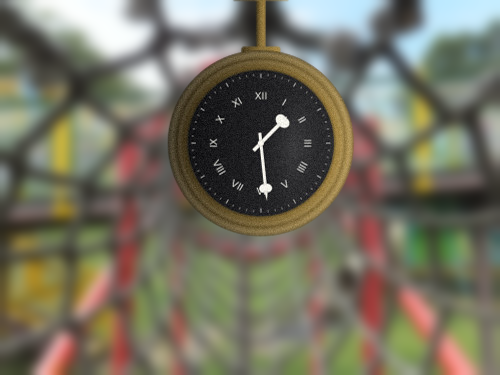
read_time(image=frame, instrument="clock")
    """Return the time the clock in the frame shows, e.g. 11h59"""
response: 1h29
